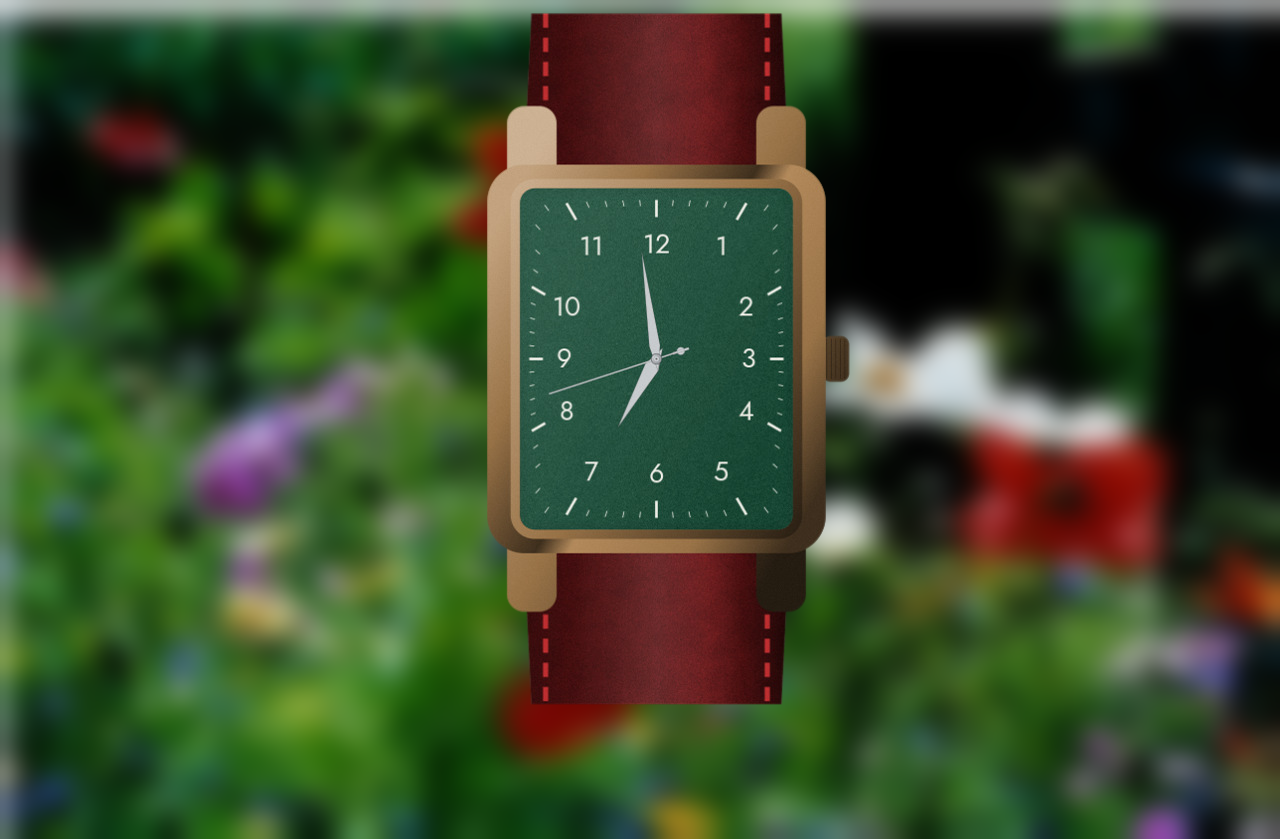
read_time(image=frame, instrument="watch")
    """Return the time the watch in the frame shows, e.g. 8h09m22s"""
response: 6h58m42s
